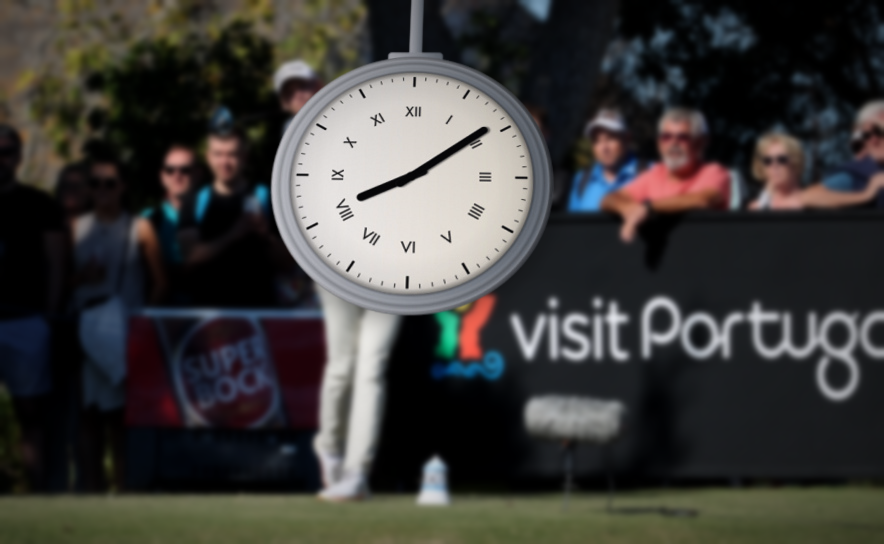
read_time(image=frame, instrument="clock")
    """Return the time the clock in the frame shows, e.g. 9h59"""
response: 8h09
